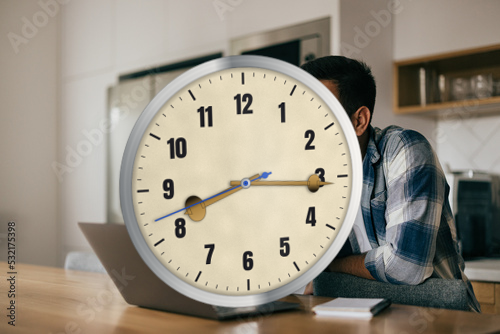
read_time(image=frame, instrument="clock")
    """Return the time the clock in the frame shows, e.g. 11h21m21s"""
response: 8h15m42s
